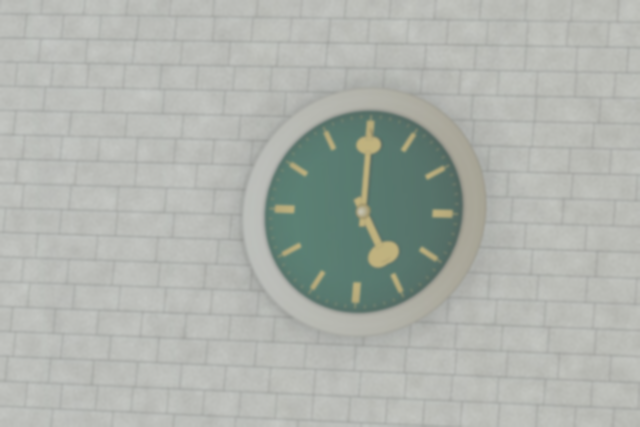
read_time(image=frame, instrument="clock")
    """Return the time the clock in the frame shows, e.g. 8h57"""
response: 5h00
